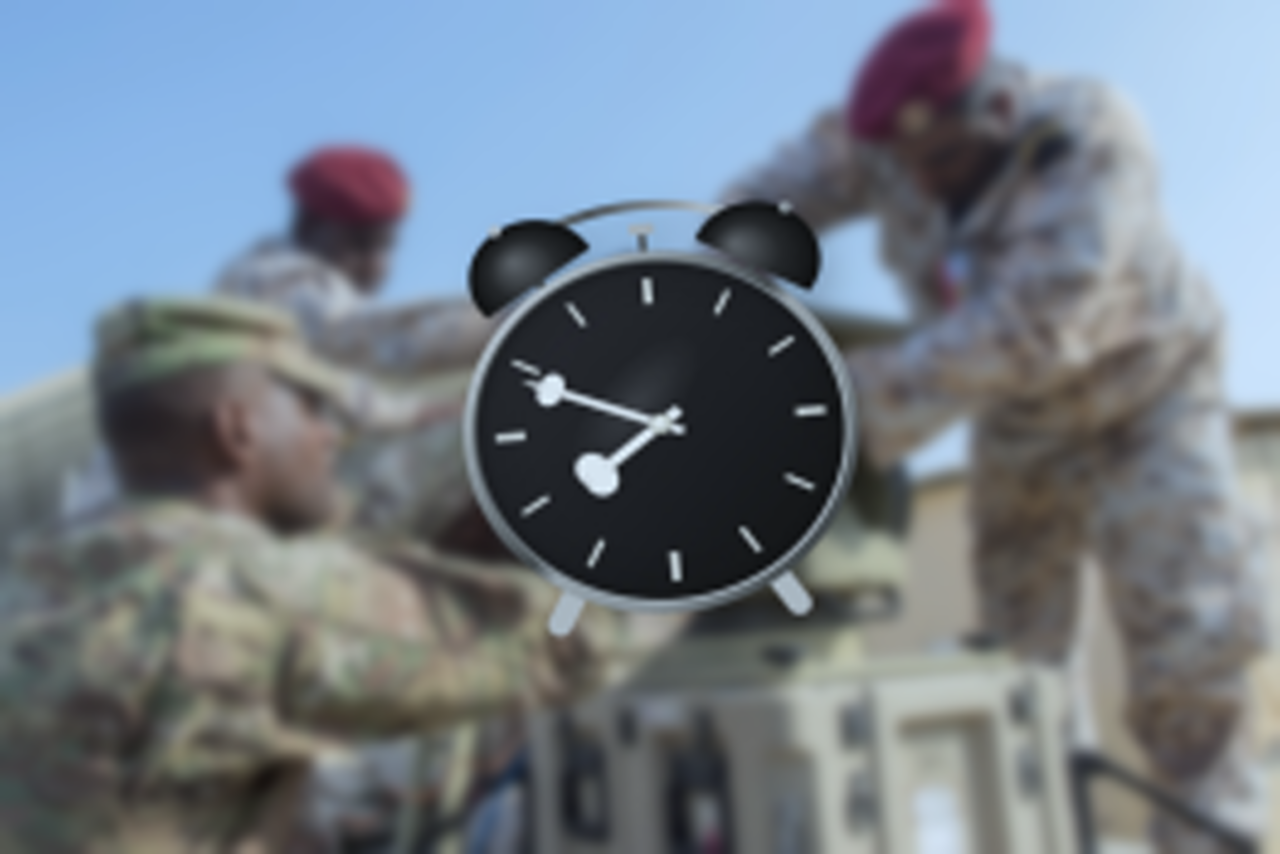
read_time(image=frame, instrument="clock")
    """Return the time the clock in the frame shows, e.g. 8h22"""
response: 7h49
